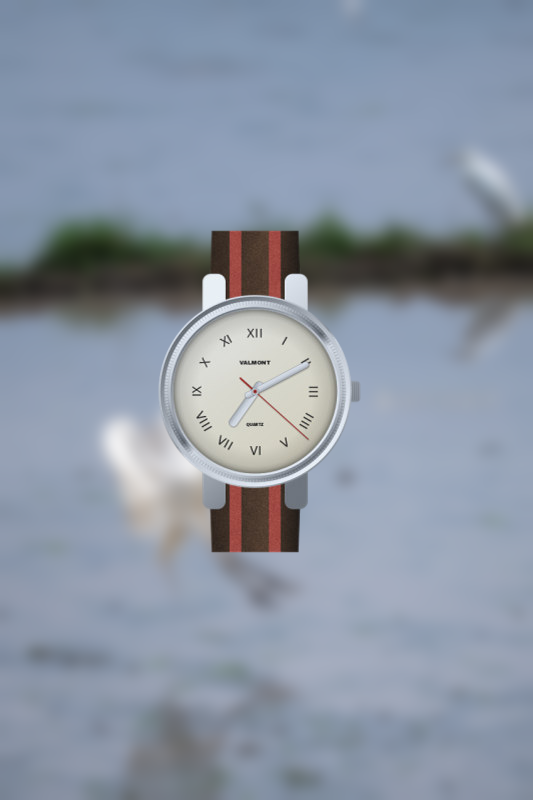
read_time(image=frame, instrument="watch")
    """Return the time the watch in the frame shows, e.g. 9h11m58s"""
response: 7h10m22s
